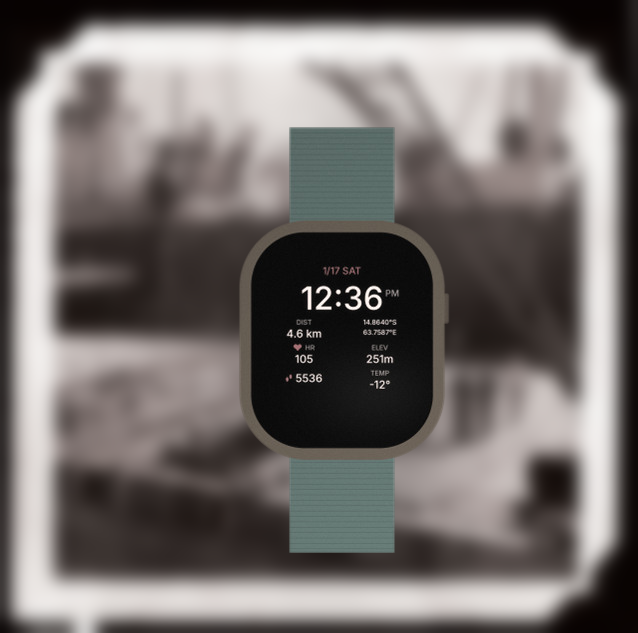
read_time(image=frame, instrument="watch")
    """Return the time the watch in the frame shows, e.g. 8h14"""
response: 12h36
